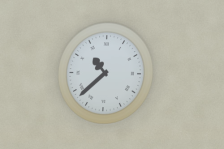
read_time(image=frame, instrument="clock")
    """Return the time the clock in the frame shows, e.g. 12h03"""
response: 10h38
